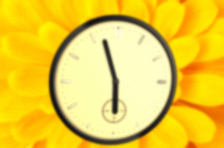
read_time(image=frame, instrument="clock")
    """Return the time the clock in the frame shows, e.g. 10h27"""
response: 5h57
